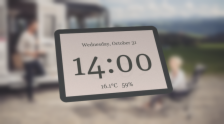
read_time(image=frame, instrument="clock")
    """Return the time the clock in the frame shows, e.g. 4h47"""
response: 14h00
